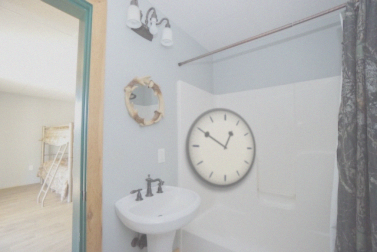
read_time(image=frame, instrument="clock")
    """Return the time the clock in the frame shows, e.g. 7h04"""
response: 12h50
